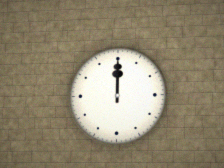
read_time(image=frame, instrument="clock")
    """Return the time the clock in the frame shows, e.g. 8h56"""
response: 12h00
